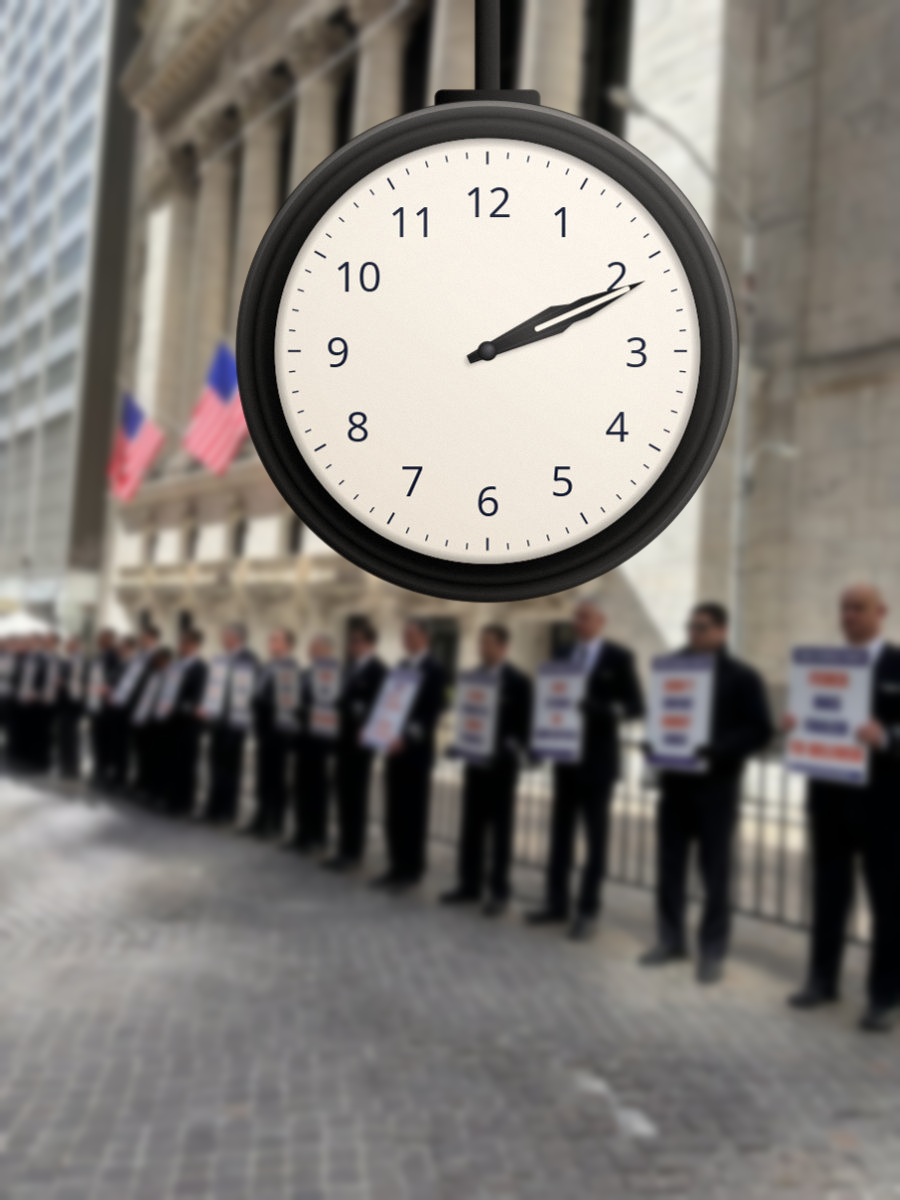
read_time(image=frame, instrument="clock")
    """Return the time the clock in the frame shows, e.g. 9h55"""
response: 2h11
